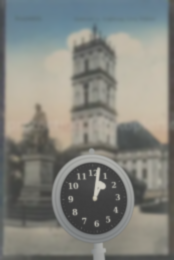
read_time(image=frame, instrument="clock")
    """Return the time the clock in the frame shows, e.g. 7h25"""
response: 1h02
